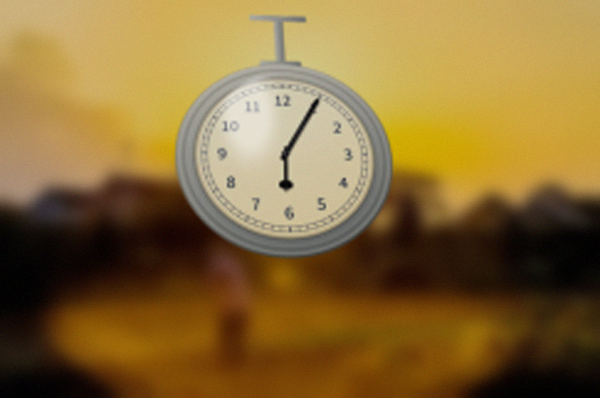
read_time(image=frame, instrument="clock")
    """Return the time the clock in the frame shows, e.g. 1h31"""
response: 6h05
